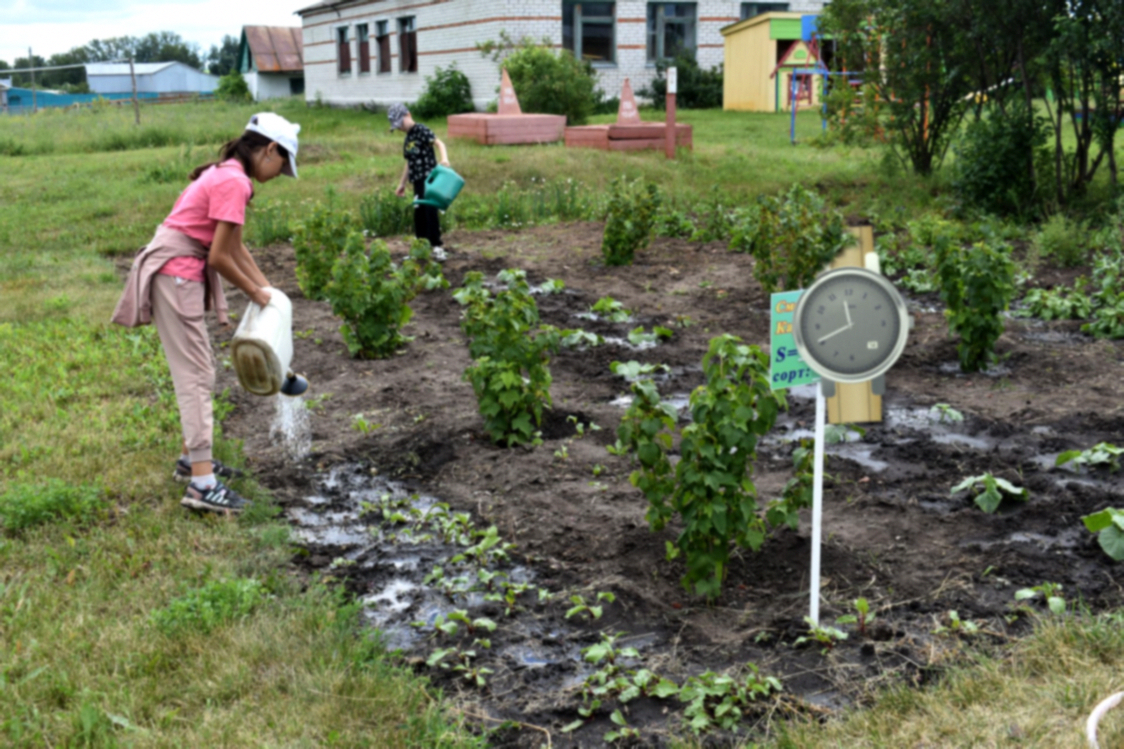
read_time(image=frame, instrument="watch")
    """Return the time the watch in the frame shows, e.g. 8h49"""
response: 11h41
